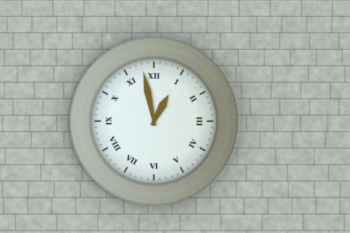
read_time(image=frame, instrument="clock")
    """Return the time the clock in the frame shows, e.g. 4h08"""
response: 12h58
